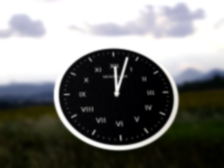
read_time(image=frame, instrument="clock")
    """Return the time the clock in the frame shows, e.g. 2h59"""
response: 12h03
